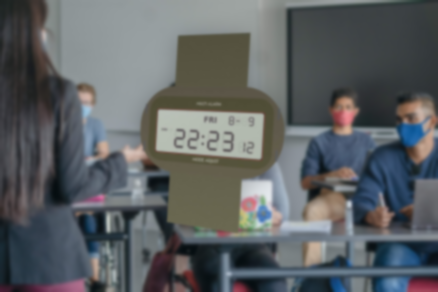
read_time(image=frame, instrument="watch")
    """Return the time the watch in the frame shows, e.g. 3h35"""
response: 22h23
